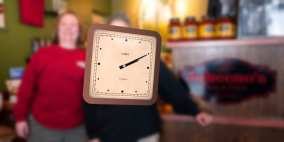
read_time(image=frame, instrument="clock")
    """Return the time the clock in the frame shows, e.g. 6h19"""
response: 2h10
